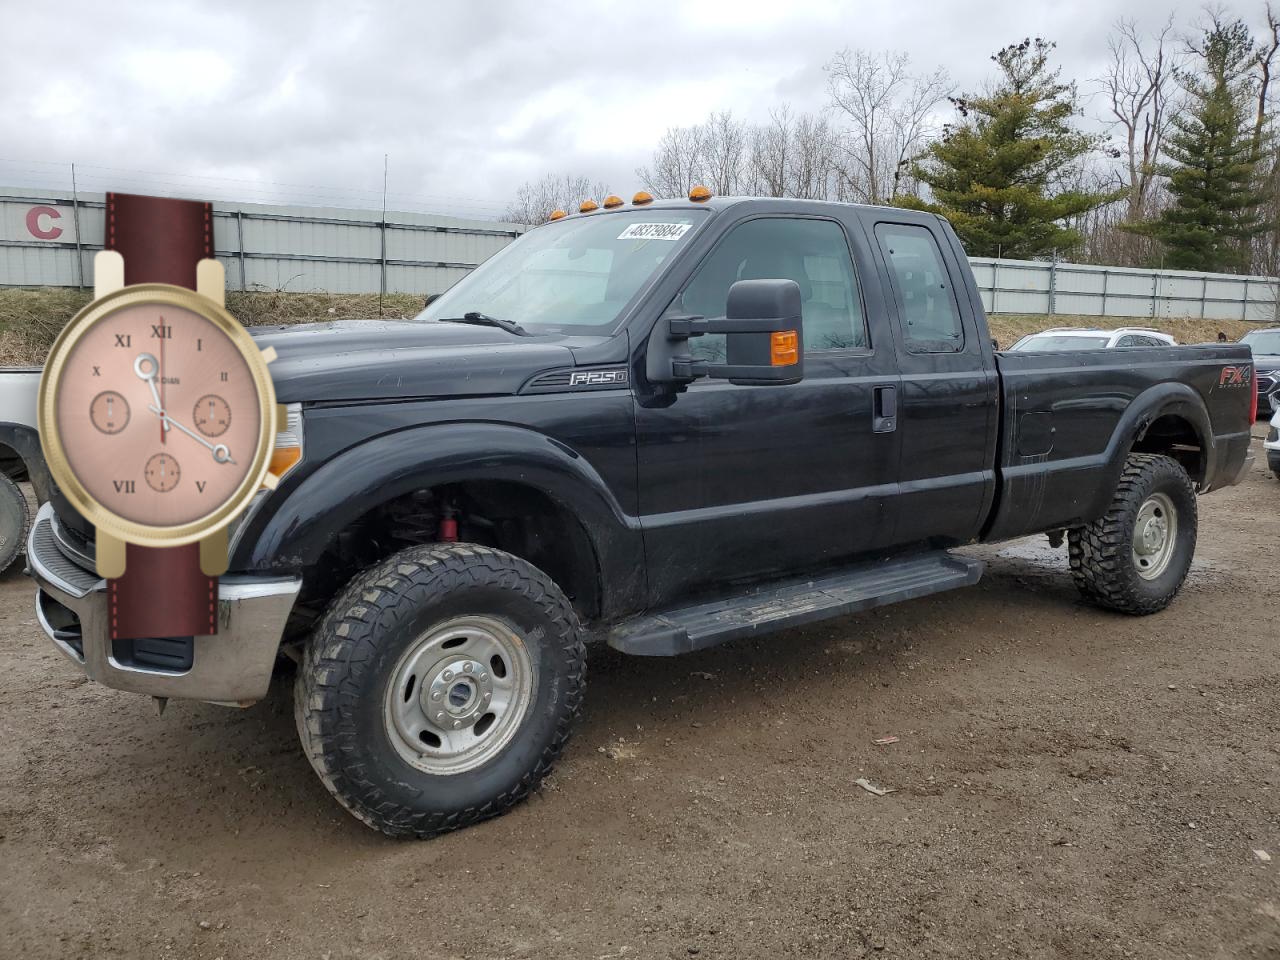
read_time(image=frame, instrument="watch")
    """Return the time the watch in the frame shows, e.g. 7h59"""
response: 11h20
